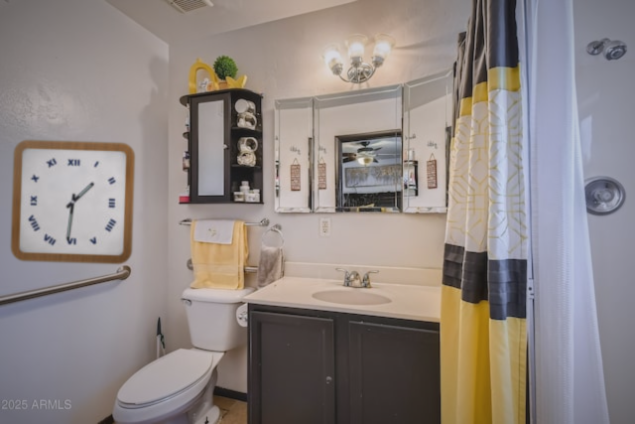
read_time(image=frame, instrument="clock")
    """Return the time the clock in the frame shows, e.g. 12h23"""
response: 1h31
